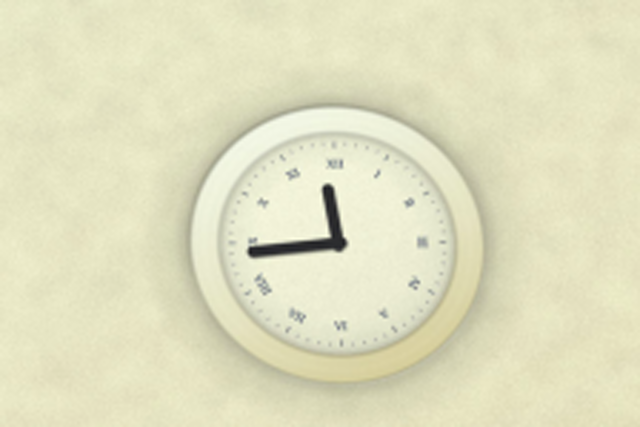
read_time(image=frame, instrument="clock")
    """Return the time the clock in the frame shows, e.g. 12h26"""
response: 11h44
